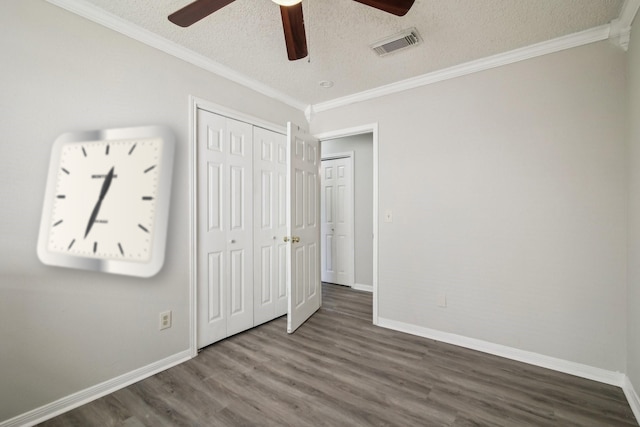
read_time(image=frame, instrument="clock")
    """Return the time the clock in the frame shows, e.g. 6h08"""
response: 12h33
